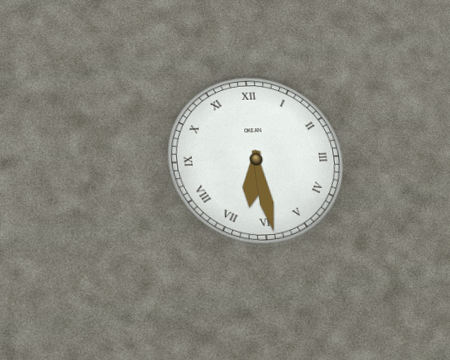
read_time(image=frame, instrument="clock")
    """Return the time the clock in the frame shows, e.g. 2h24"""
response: 6h29
